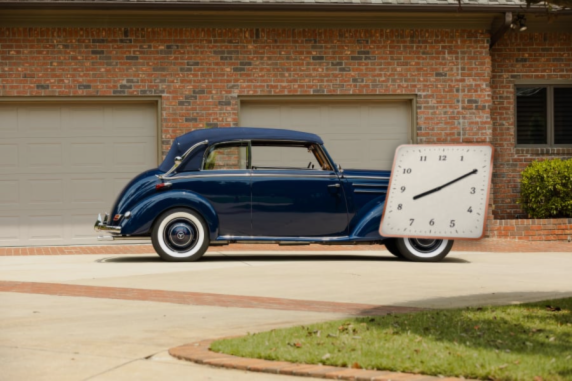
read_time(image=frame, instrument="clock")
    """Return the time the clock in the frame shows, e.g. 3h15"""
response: 8h10
